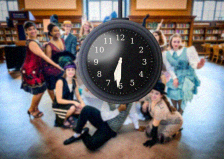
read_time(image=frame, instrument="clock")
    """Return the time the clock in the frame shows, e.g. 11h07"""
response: 6h31
